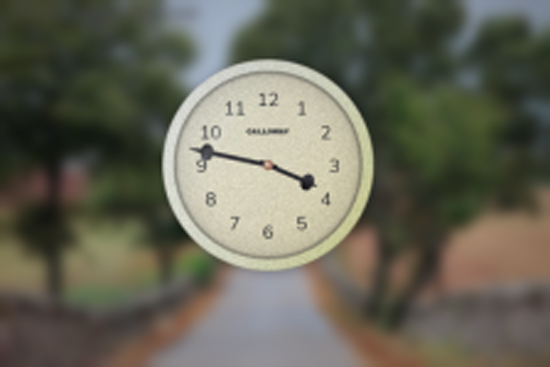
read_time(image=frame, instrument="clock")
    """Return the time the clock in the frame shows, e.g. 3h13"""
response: 3h47
